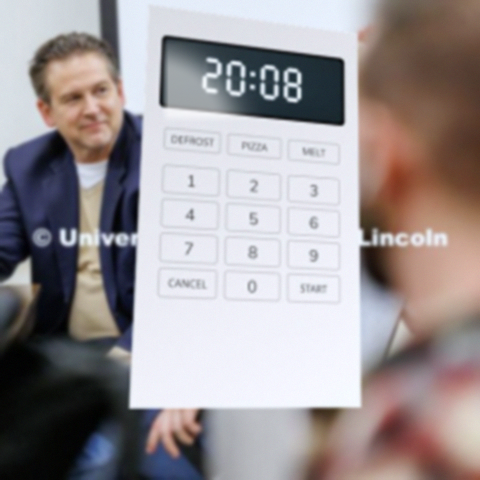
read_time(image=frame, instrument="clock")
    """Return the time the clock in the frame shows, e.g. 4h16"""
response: 20h08
